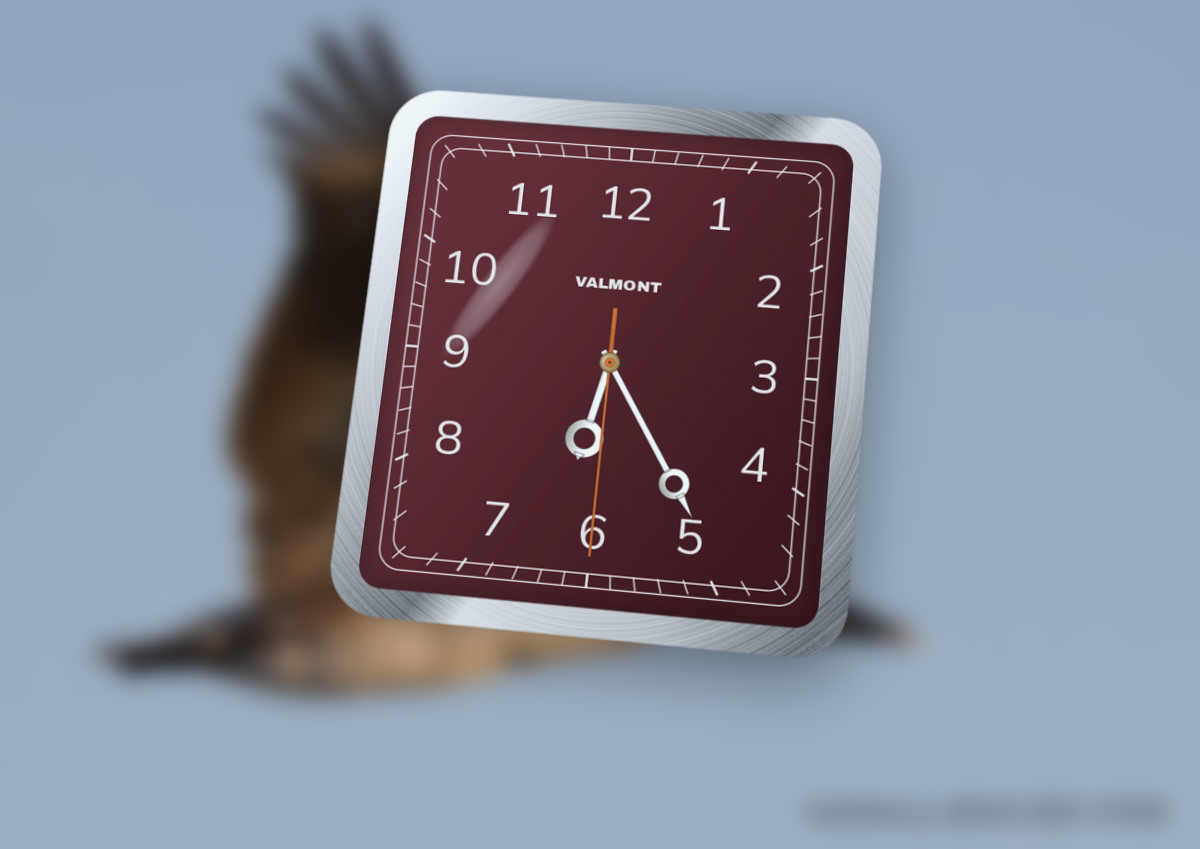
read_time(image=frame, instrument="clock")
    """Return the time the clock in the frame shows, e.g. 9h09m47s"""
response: 6h24m30s
